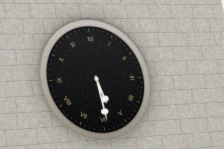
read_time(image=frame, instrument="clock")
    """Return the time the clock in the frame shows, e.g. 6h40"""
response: 5h29
